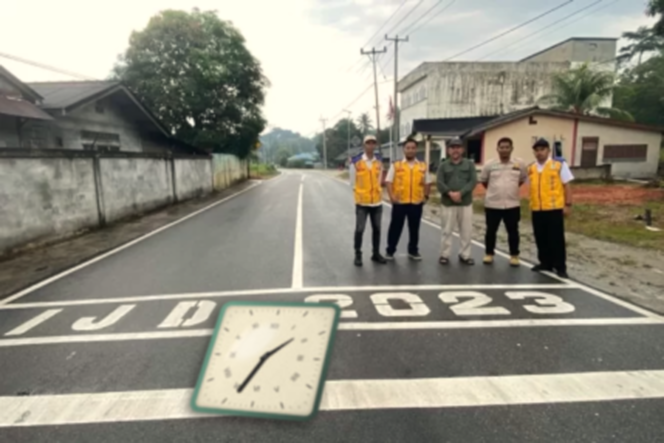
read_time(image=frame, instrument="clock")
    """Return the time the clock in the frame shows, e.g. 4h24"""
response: 1h34
